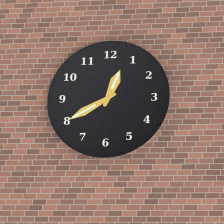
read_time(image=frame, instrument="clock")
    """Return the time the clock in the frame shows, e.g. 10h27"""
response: 12h40
